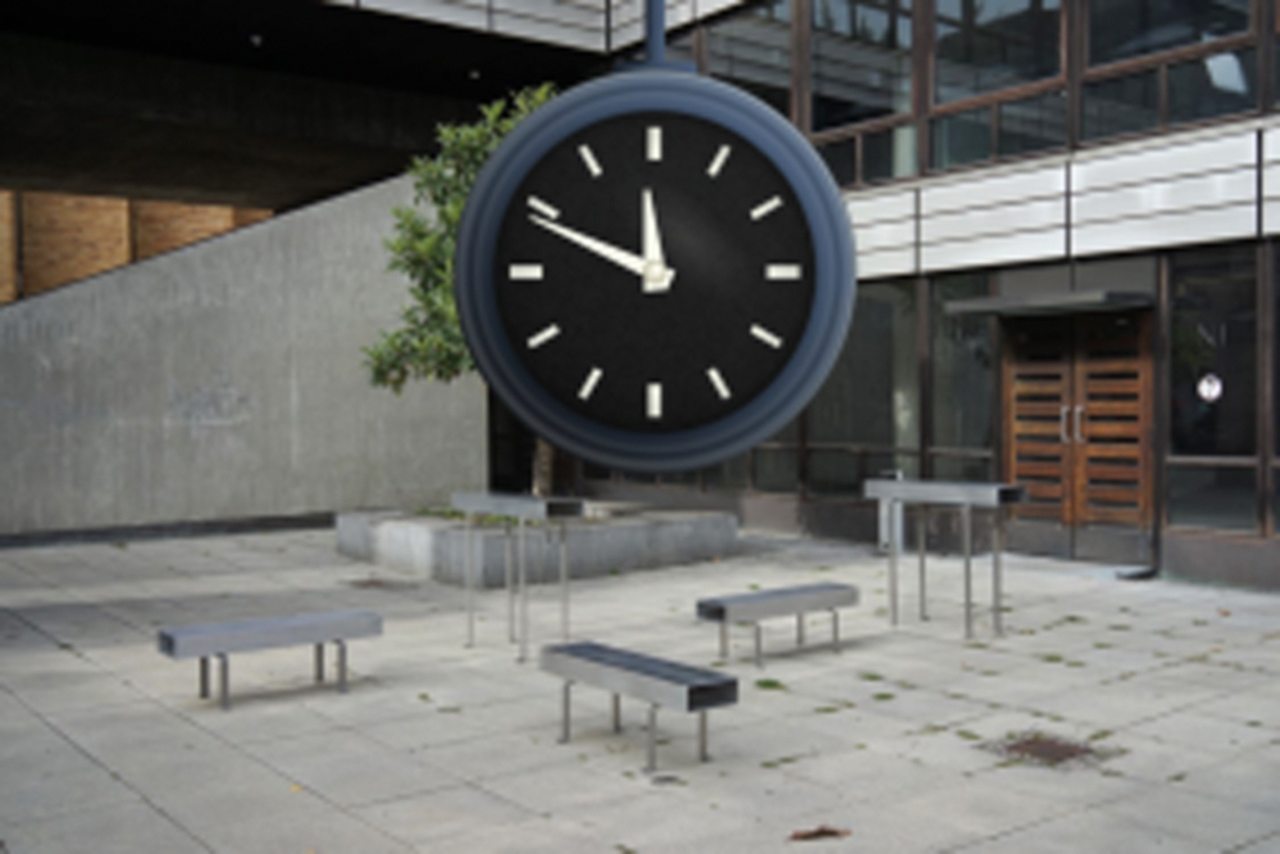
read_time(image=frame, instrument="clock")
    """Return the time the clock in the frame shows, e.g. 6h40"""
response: 11h49
